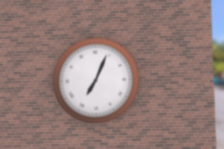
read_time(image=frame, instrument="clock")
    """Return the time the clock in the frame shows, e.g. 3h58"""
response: 7h04
